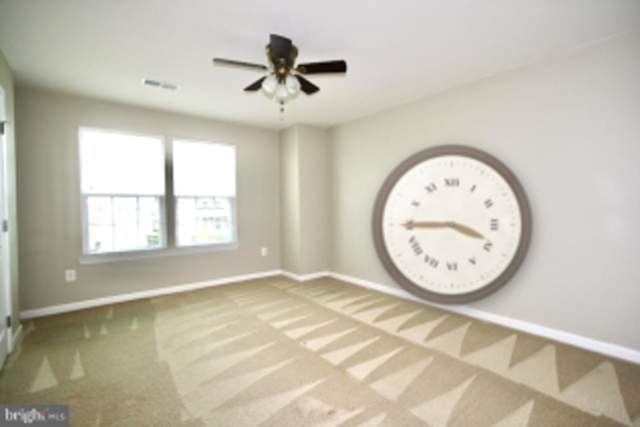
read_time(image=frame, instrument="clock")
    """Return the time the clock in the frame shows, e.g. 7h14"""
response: 3h45
